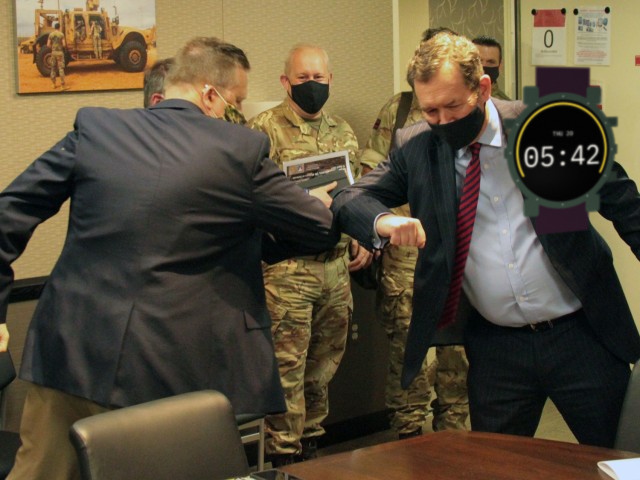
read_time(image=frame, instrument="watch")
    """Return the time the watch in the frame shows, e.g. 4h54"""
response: 5h42
